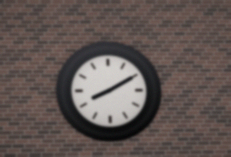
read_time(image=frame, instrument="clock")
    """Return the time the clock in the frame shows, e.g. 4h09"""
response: 8h10
